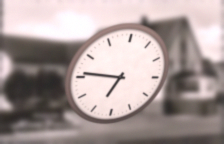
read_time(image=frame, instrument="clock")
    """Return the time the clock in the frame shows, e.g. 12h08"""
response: 6h46
